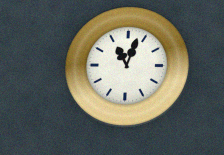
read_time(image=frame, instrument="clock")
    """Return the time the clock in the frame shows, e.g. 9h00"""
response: 11h03
